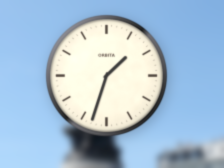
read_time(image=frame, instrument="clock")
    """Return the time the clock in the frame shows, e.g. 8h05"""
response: 1h33
